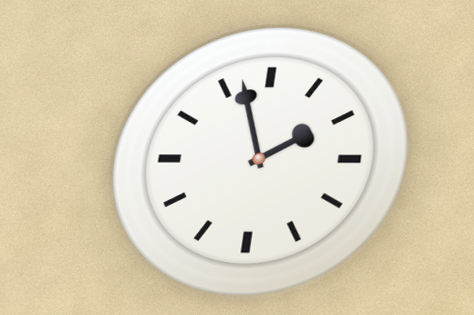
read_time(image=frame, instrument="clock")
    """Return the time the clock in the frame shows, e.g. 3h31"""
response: 1h57
